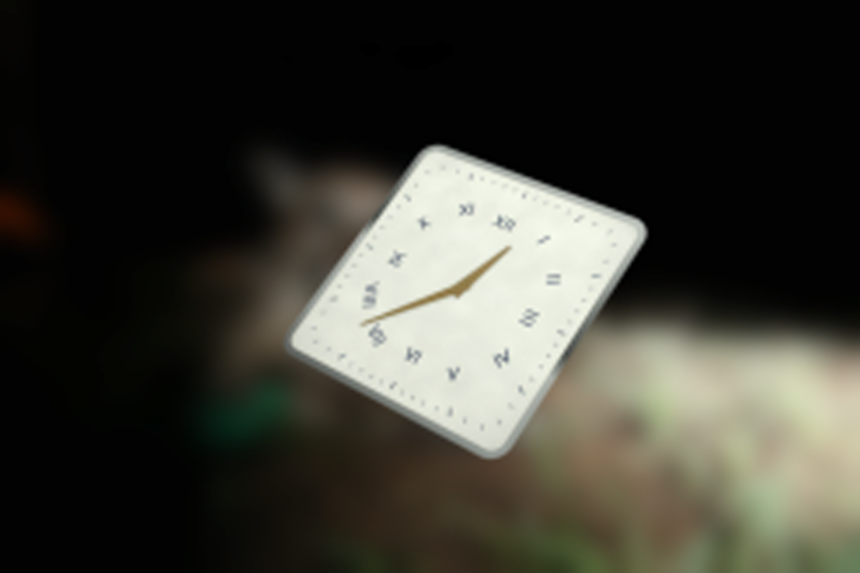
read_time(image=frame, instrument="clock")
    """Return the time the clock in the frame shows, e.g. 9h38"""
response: 12h37
